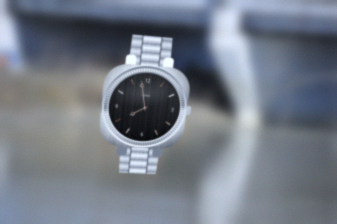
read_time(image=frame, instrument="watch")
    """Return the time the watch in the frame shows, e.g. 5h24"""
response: 7h58
